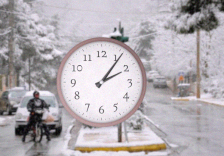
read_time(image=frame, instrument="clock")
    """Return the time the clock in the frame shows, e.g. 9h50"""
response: 2h06
